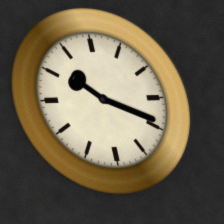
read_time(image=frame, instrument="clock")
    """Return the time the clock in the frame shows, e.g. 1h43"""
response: 10h19
